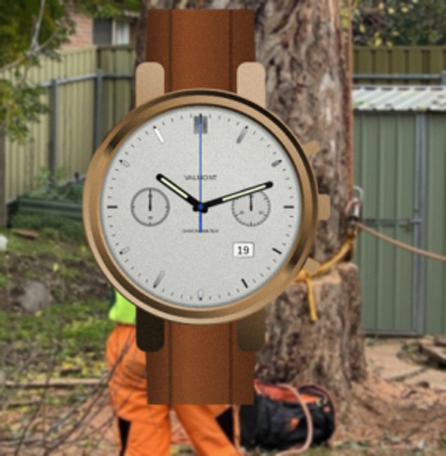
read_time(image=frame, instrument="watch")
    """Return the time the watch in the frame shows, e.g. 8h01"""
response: 10h12
